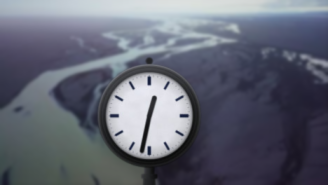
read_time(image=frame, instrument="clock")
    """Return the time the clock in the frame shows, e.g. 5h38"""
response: 12h32
